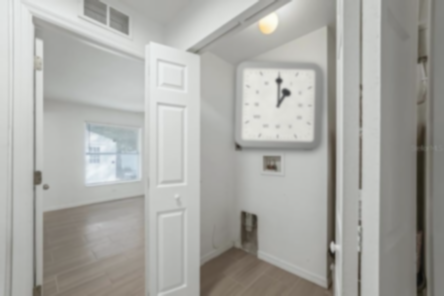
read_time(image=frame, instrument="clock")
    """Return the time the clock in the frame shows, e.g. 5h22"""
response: 1h00
